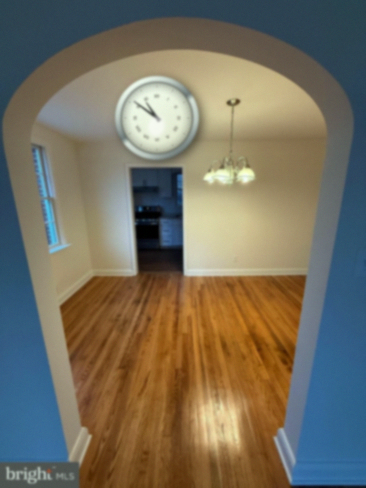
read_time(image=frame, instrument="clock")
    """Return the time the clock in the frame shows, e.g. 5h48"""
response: 10h51
